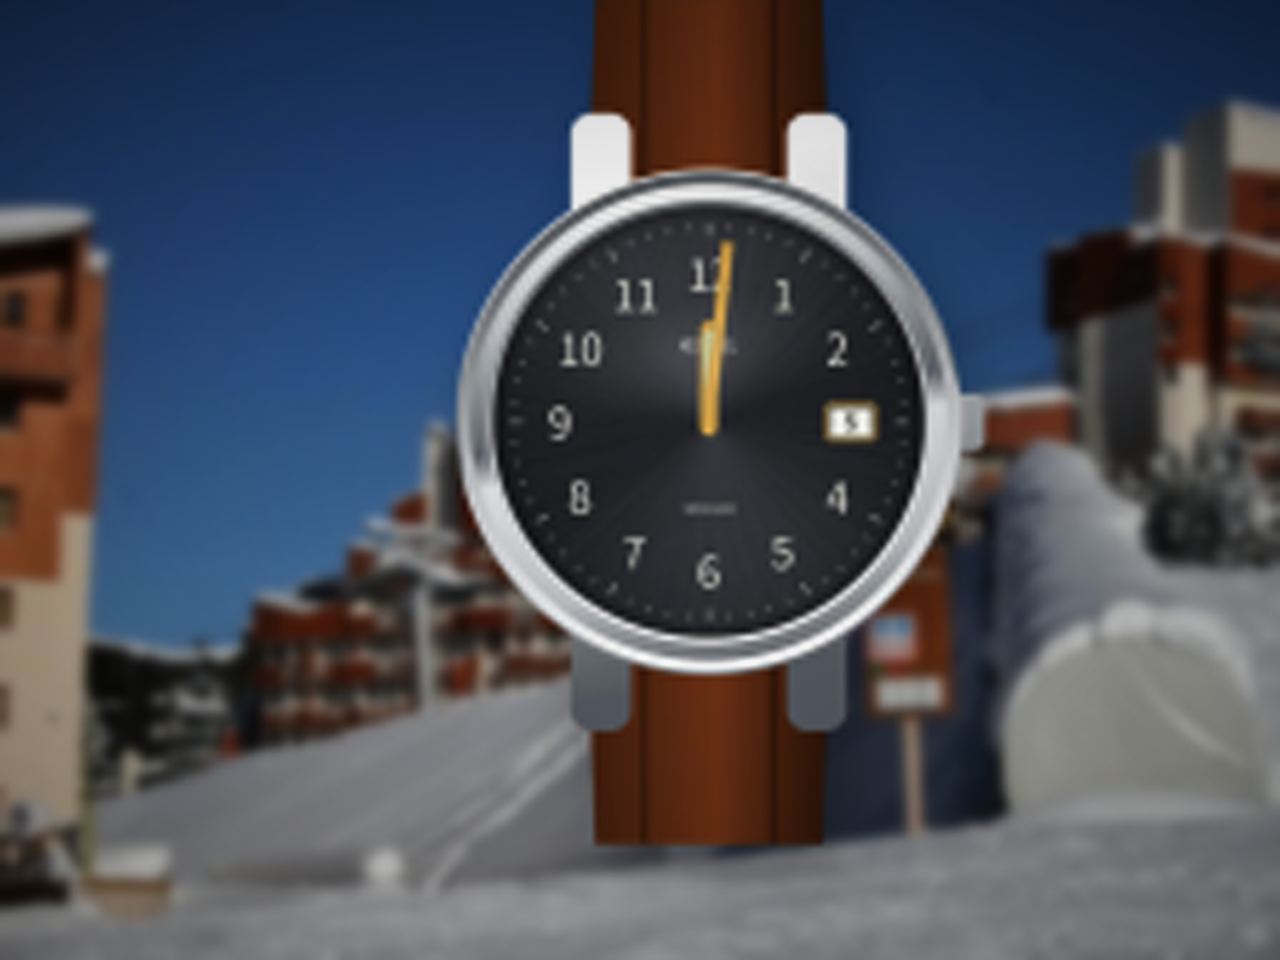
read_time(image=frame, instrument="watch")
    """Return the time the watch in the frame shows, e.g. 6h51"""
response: 12h01
